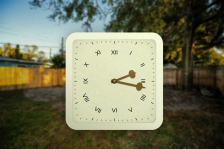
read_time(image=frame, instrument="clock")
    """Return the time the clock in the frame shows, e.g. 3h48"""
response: 2h17
